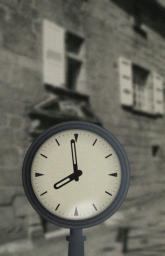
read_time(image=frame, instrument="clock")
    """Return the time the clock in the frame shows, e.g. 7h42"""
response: 7h59
